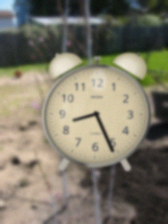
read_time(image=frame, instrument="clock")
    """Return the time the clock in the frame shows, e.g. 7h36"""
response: 8h26
